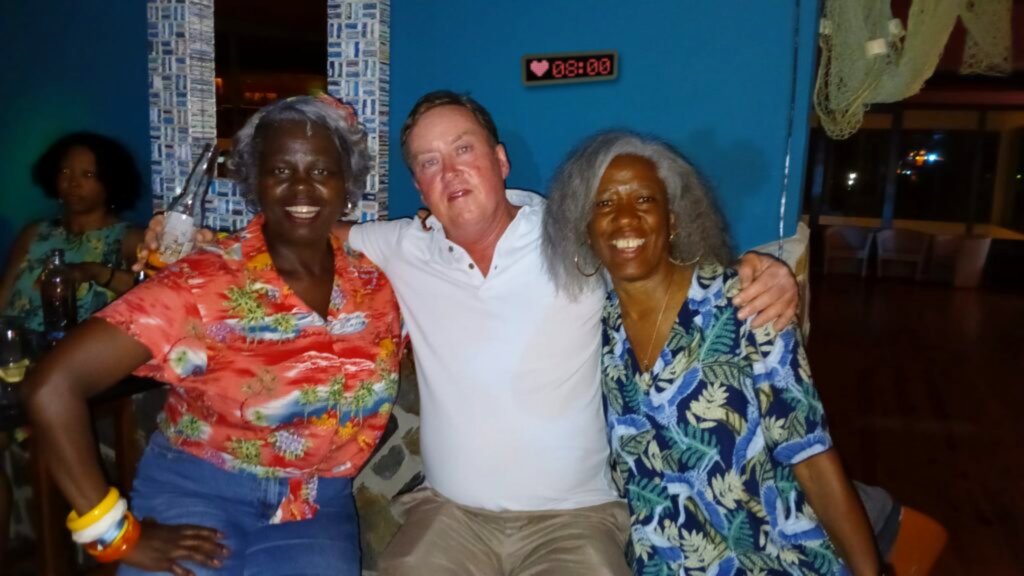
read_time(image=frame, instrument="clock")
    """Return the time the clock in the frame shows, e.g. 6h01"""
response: 8h00
